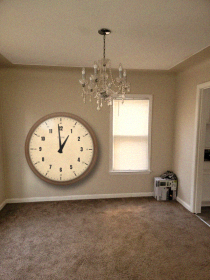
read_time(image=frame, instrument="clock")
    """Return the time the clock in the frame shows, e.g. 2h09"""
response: 12h59
